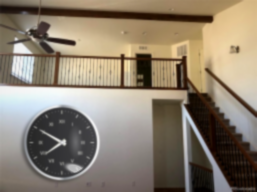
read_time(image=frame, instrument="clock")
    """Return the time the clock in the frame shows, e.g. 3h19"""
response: 7h50
